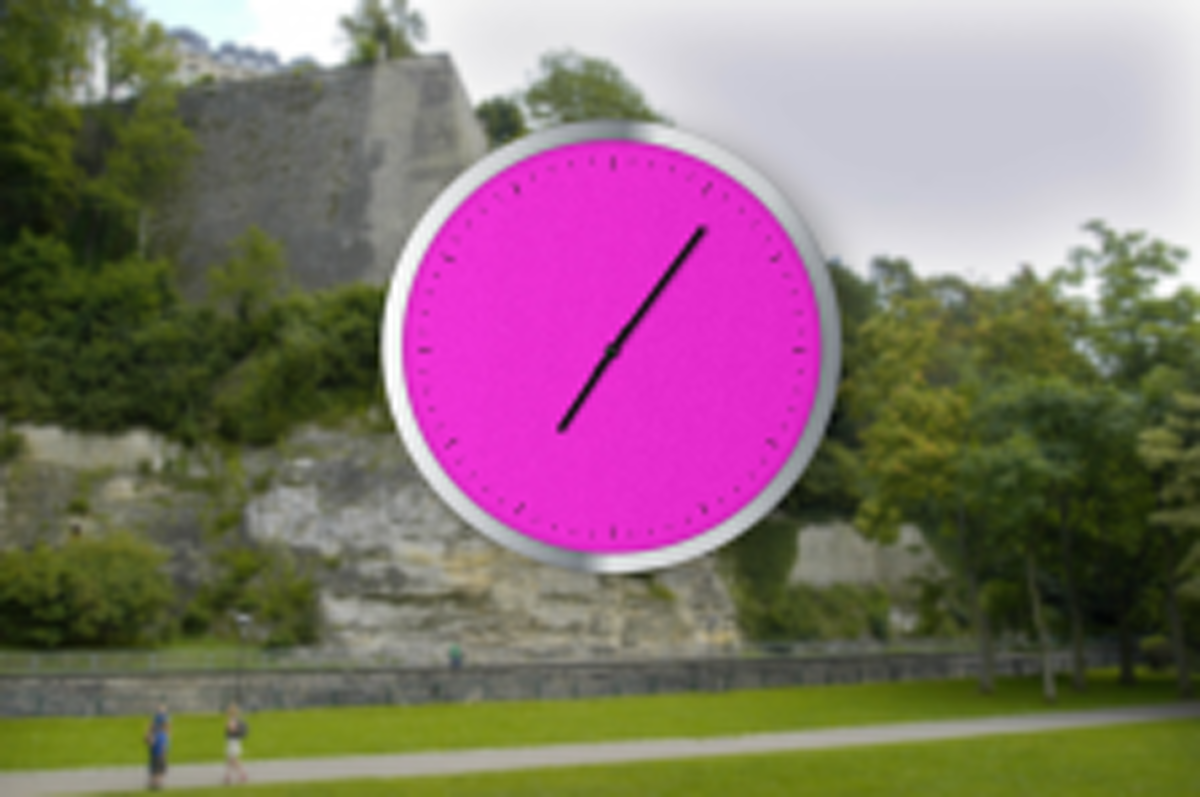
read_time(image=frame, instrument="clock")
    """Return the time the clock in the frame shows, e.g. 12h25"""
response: 7h06
